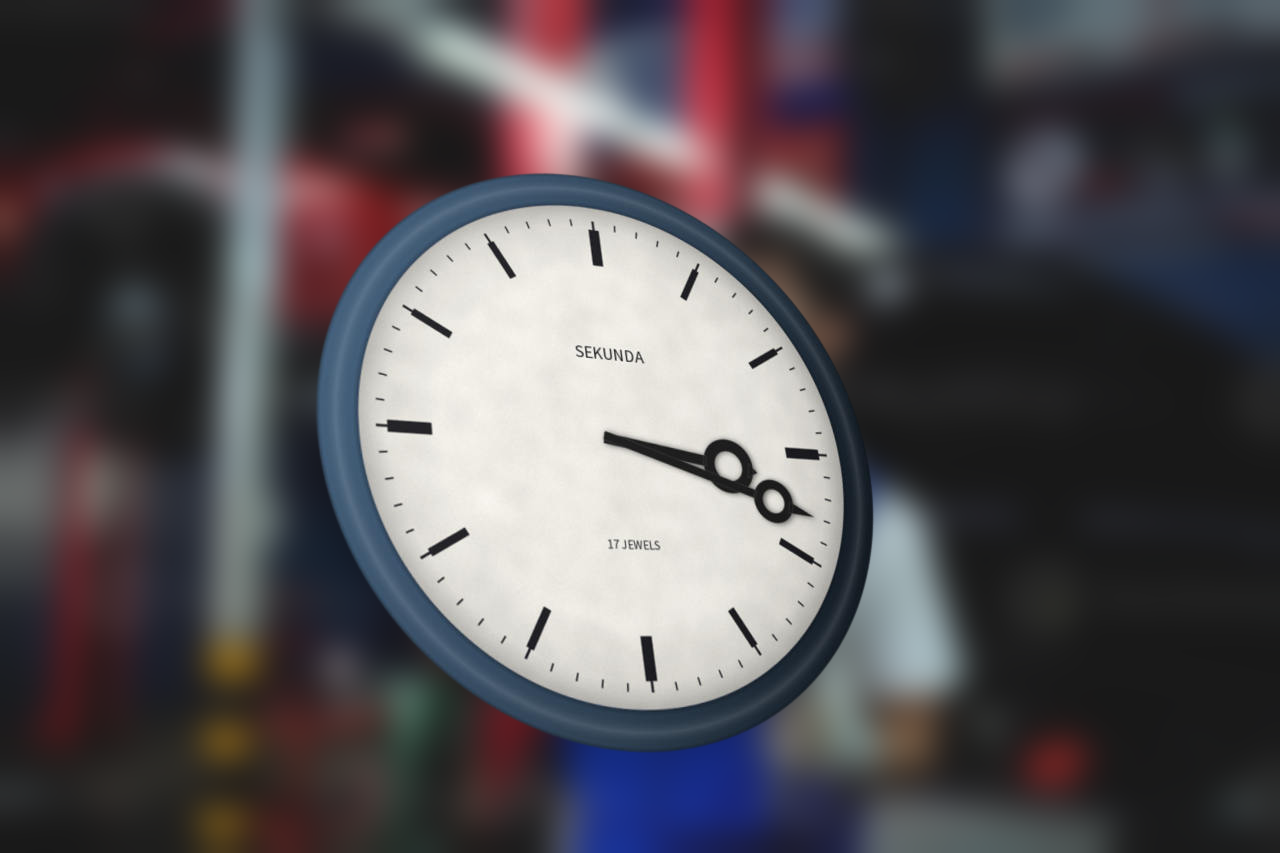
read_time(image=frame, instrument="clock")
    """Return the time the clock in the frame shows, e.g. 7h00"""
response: 3h18
